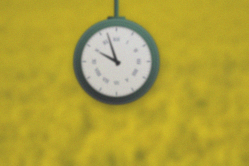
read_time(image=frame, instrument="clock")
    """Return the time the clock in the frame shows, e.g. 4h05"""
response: 9h57
